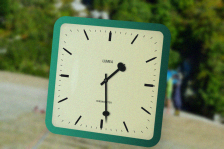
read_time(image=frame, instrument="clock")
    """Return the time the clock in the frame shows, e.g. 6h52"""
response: 1h29
